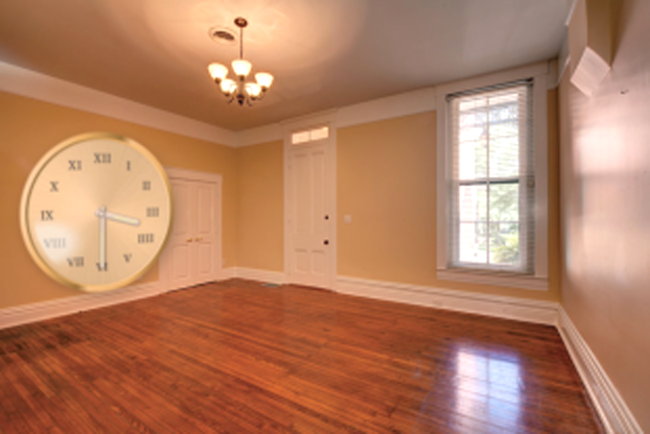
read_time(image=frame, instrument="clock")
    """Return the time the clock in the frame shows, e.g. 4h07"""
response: 3h30
